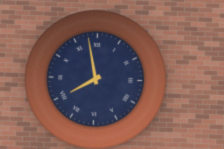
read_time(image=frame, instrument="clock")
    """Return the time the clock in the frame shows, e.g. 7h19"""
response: 7h58
